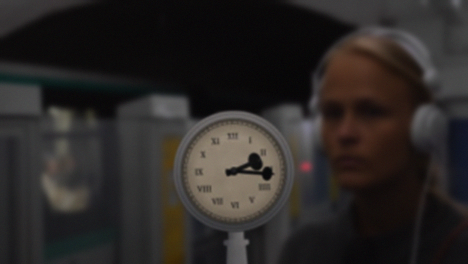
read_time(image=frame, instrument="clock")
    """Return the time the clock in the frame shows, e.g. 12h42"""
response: 2h16
